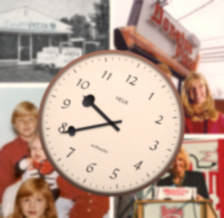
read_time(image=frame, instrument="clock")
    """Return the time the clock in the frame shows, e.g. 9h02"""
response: 9h39
